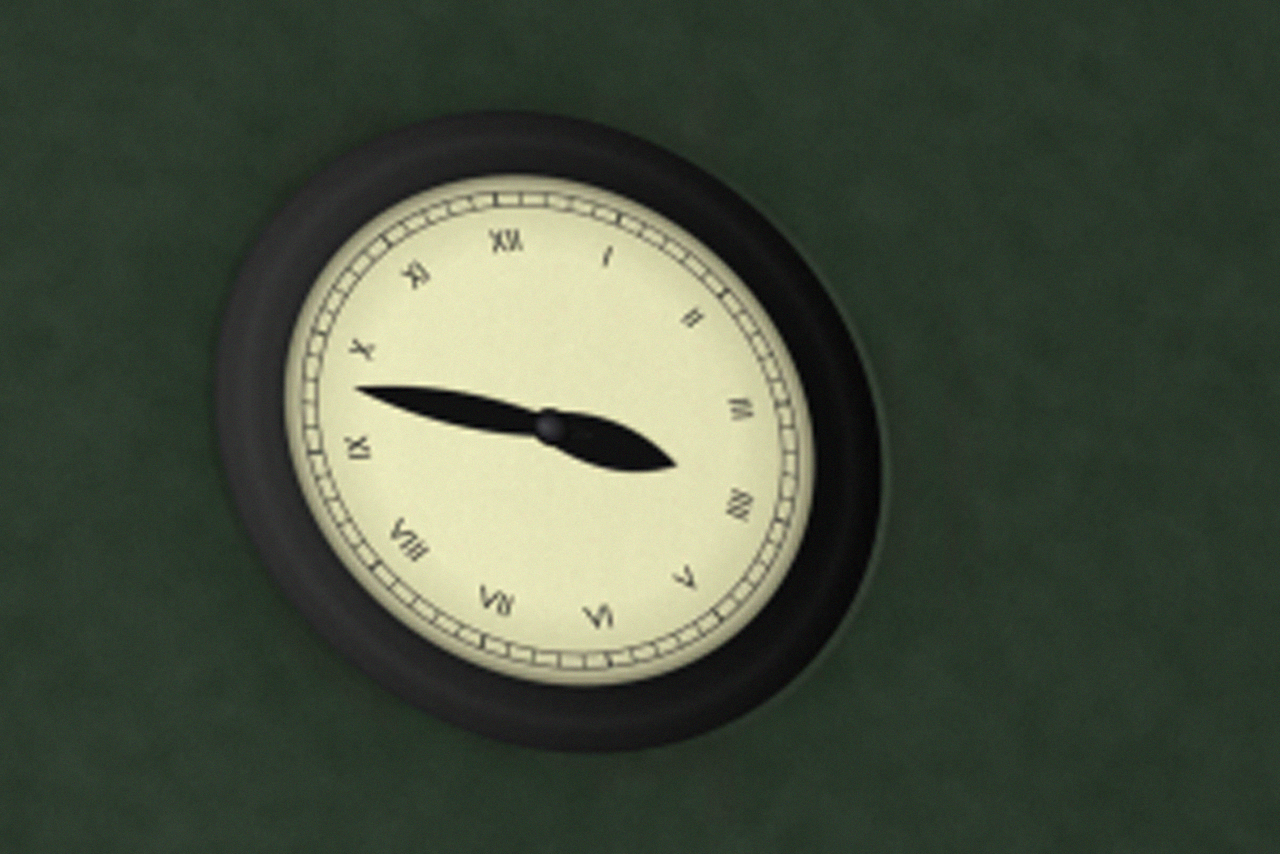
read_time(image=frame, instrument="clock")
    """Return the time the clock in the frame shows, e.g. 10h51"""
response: 3h48
